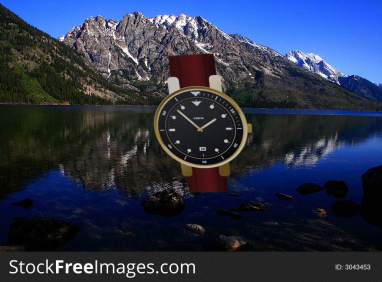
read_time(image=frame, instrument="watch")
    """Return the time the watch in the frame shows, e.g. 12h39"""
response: 1h53
